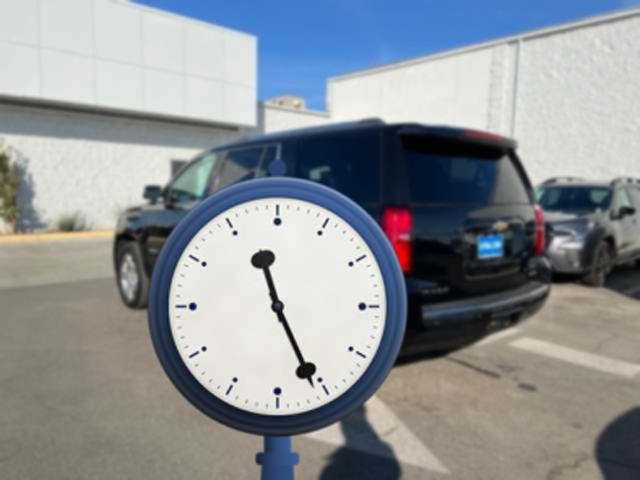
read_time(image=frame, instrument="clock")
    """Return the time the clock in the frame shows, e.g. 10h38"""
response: 11h26
